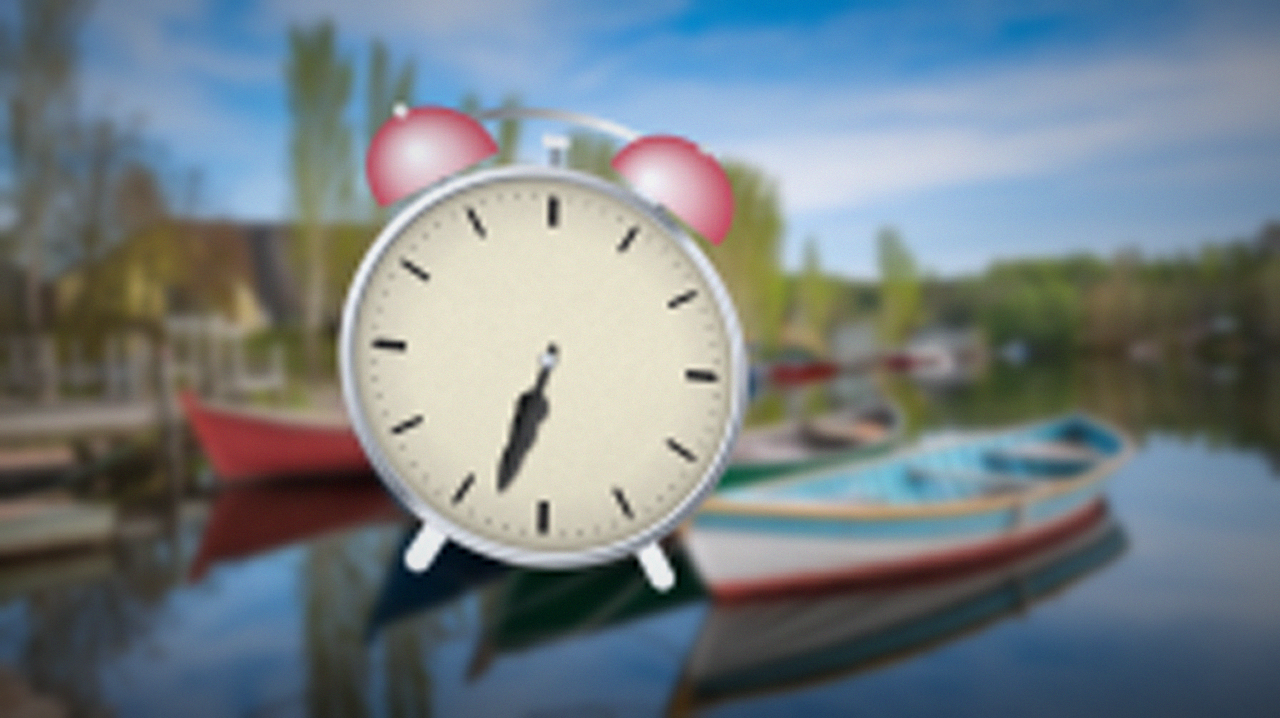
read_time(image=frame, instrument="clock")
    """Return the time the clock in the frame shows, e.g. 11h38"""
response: 6h33
